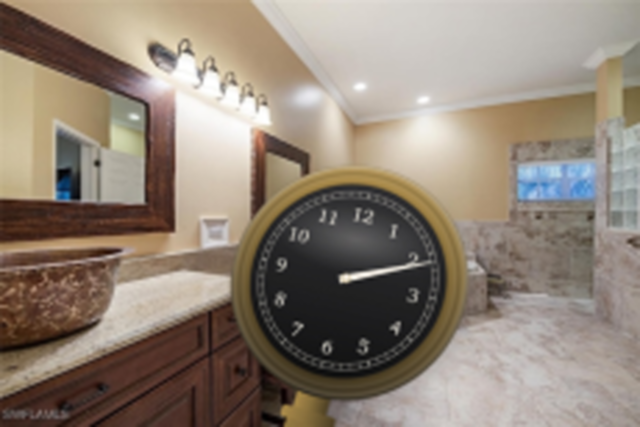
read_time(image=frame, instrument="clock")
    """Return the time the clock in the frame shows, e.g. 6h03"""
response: 2h11
